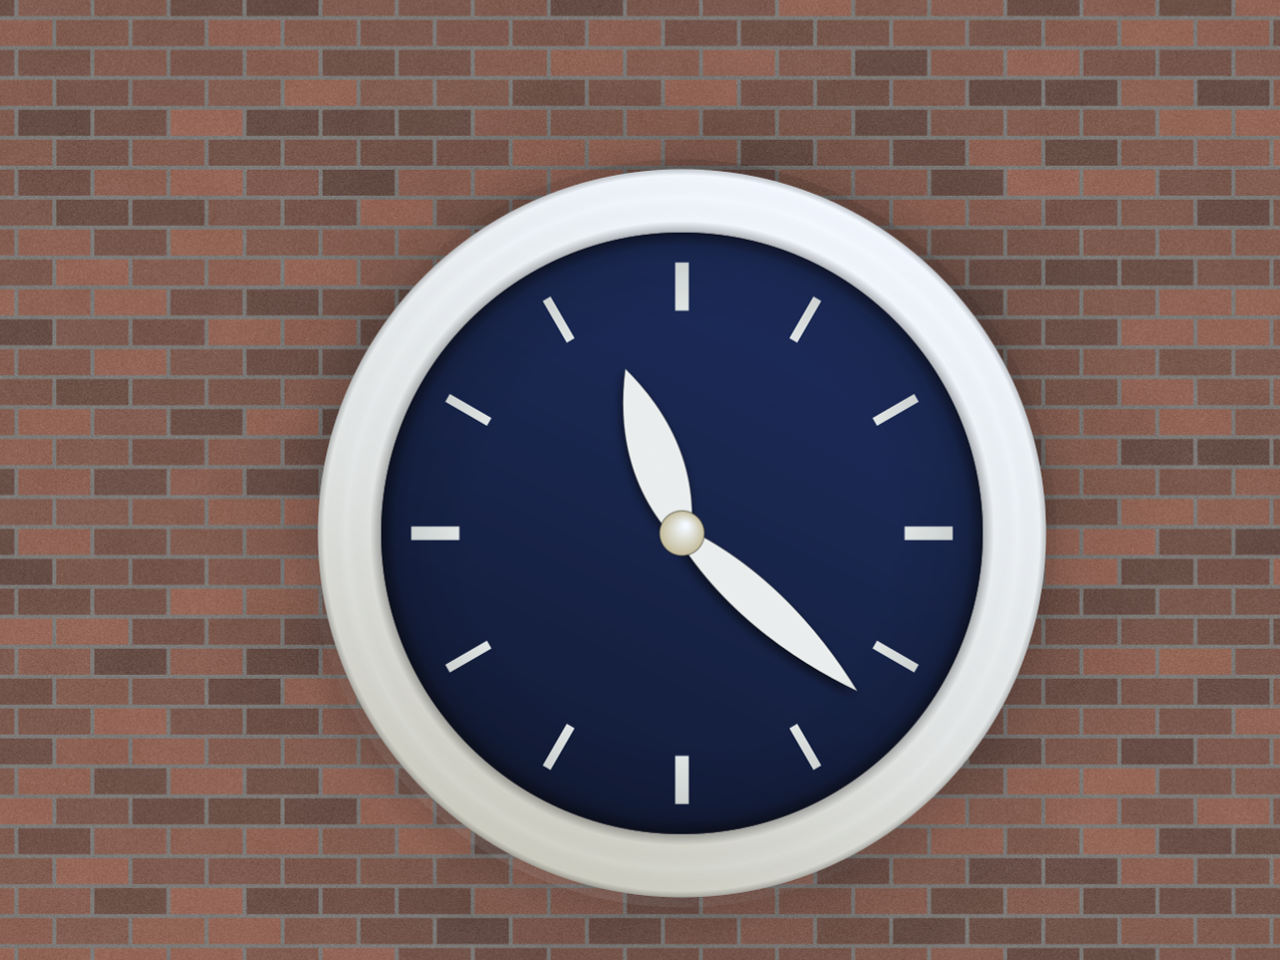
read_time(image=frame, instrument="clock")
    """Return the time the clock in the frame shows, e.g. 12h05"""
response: 11h22
